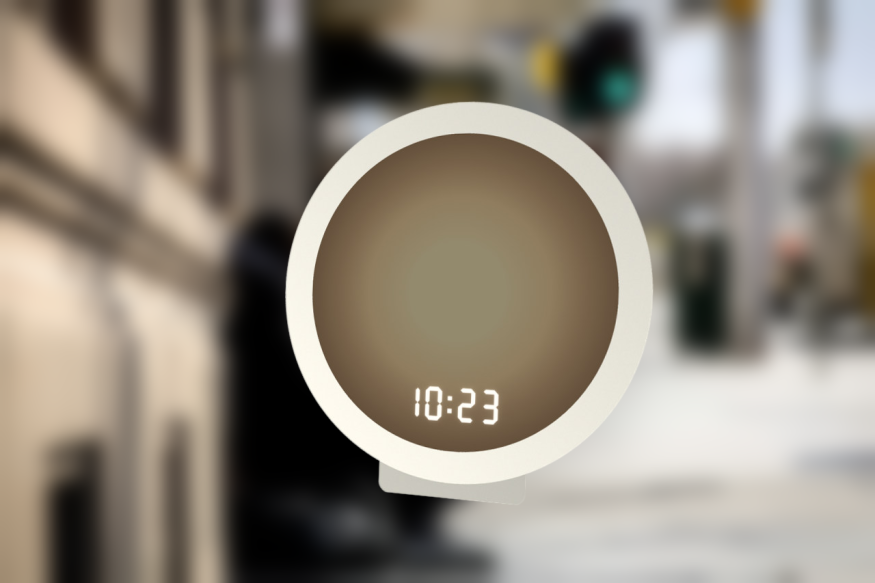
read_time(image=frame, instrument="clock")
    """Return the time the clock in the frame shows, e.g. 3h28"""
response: 10h23
